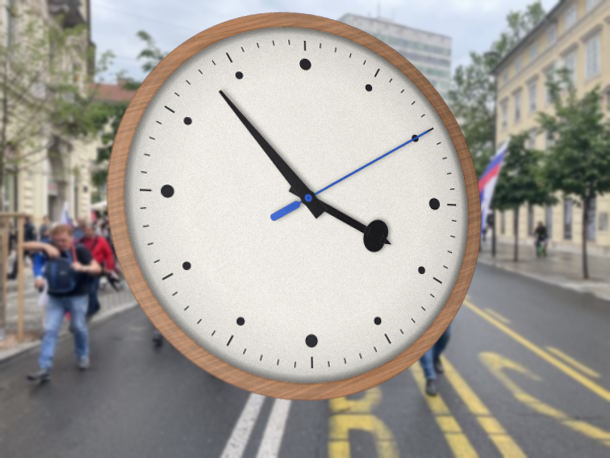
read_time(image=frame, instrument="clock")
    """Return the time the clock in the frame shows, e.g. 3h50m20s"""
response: 3h53m10s
